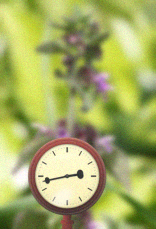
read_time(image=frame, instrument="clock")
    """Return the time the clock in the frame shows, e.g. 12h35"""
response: 2h43
